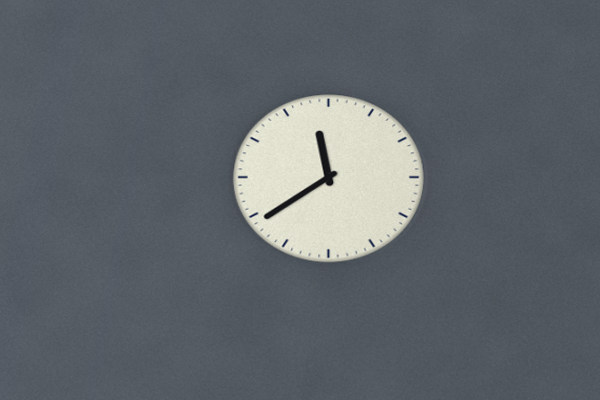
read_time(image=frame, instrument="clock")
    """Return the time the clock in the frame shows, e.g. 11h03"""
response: 11h39
